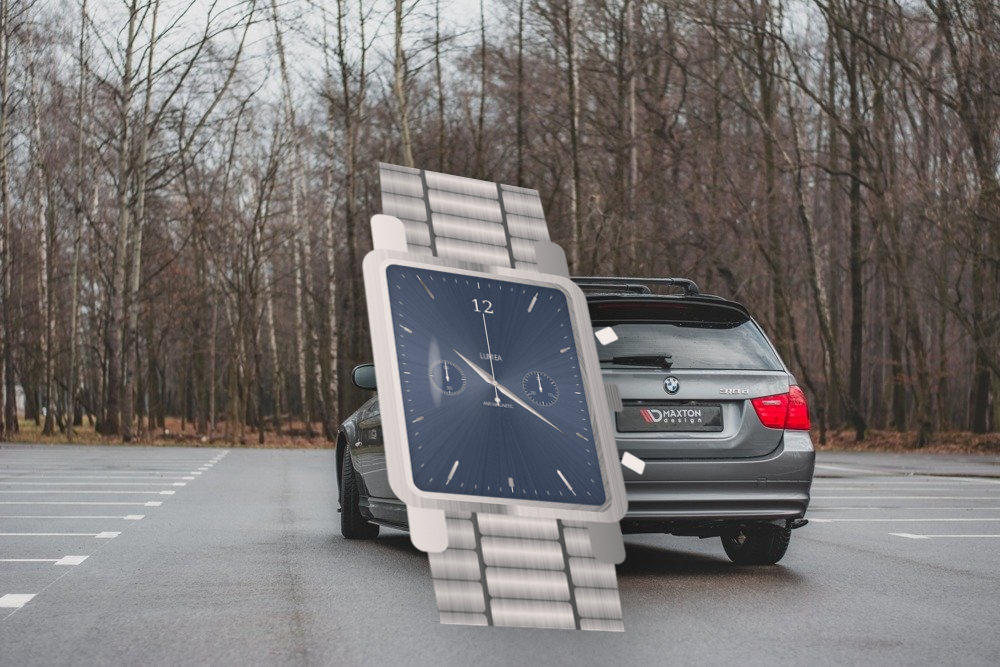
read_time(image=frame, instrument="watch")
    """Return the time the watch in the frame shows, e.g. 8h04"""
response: 10h21
